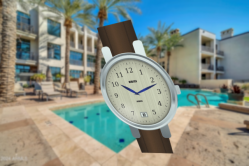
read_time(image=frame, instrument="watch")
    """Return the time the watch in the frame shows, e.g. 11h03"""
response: 10h12
